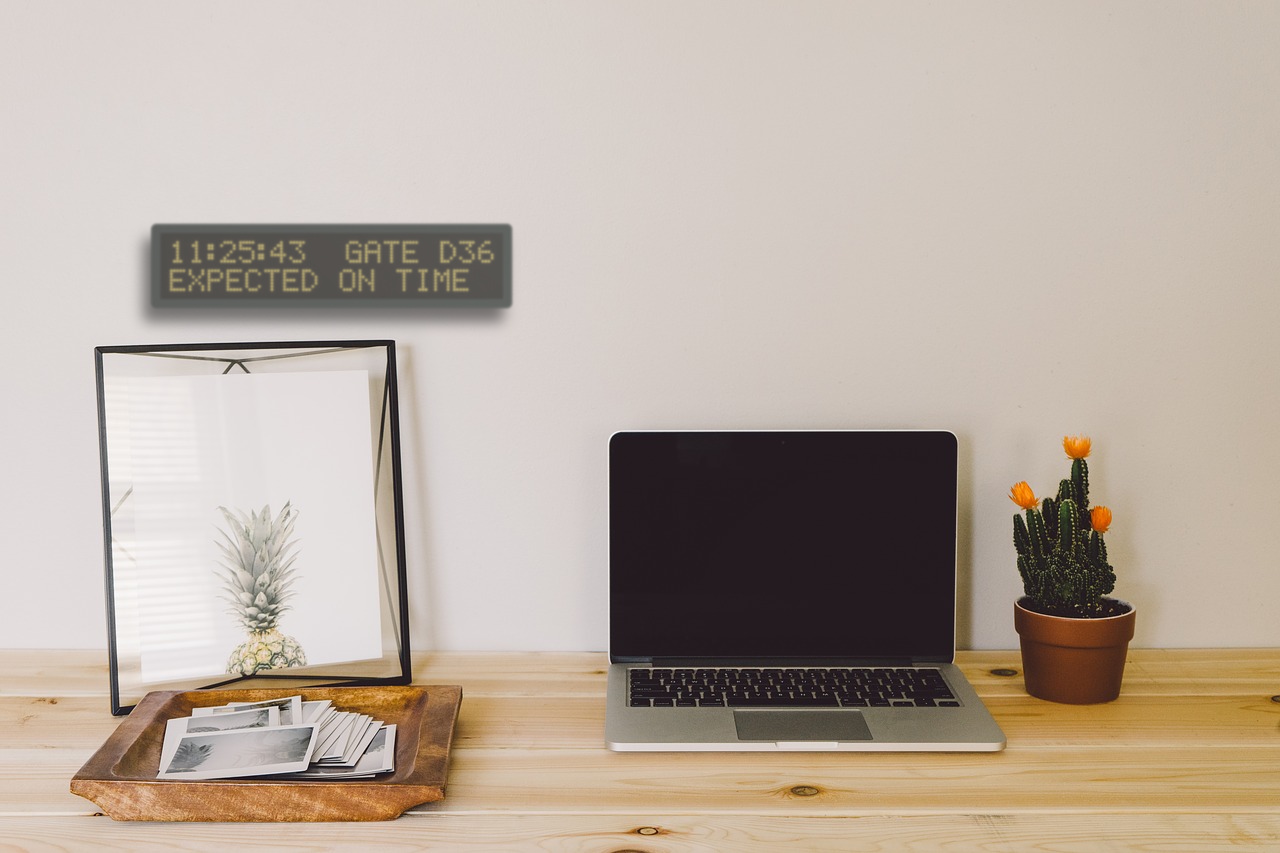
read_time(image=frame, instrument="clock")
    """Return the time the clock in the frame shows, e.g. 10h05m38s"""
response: 11h25m43s
